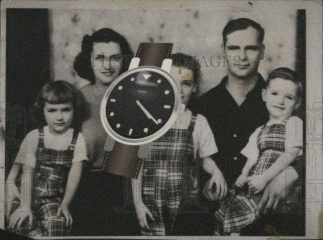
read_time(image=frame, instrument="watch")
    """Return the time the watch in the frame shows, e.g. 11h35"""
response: 4h21
